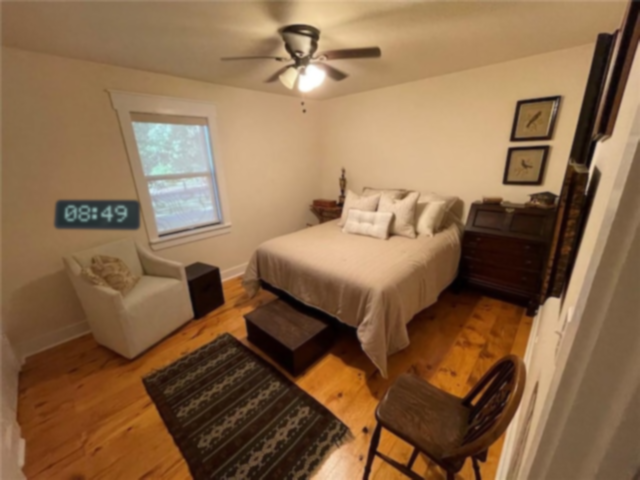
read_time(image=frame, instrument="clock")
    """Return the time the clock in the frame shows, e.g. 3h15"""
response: 8h49
